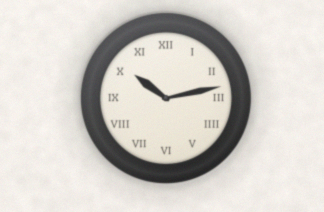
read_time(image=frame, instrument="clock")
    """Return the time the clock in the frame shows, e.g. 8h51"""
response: 10h13
